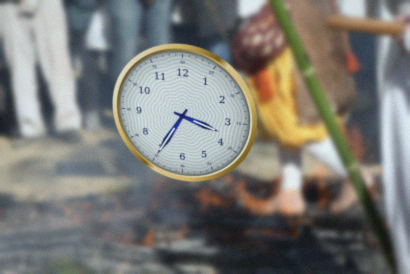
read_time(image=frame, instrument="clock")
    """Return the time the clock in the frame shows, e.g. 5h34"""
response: 3h35
